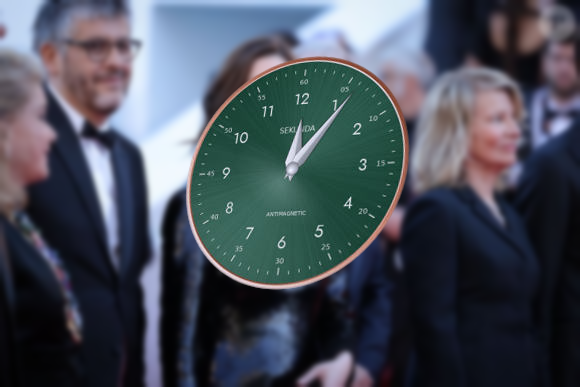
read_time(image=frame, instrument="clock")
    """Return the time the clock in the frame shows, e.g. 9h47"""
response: 12h06
